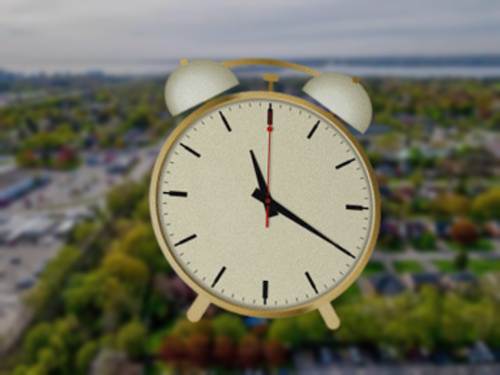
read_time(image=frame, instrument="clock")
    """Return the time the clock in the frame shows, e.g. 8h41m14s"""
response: 11h20m00s
